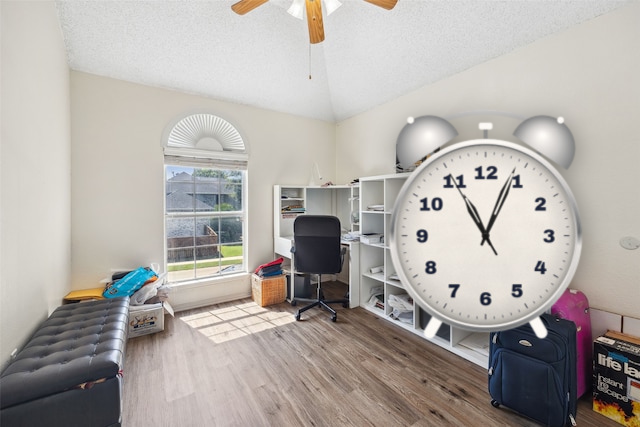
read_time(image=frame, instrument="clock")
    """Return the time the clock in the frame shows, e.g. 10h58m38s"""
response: 11h03m55s
